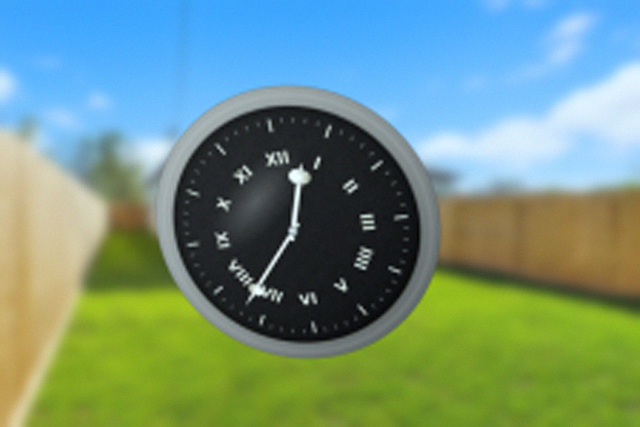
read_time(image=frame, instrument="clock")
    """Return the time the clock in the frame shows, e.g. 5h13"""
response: 12h37
